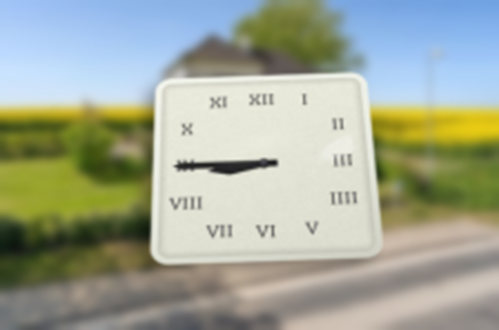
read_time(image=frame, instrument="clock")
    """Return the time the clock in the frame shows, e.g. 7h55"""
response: 8h45
